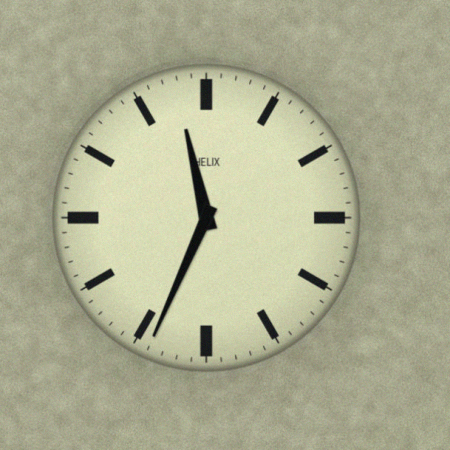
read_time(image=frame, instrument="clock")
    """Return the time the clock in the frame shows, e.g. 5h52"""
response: 11h34
